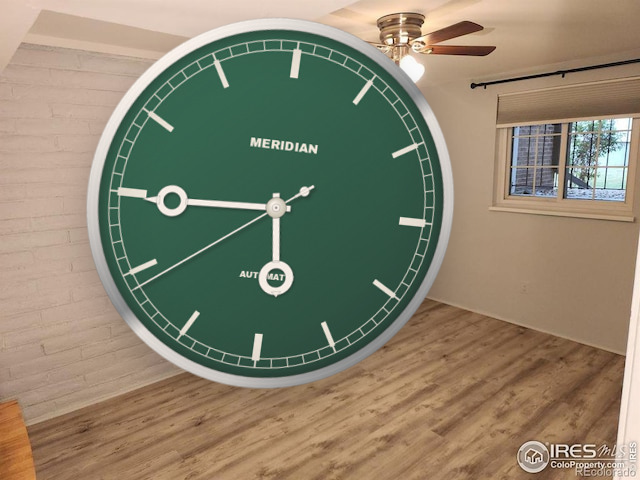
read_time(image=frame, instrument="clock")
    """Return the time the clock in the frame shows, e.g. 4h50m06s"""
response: 5h44m39s
